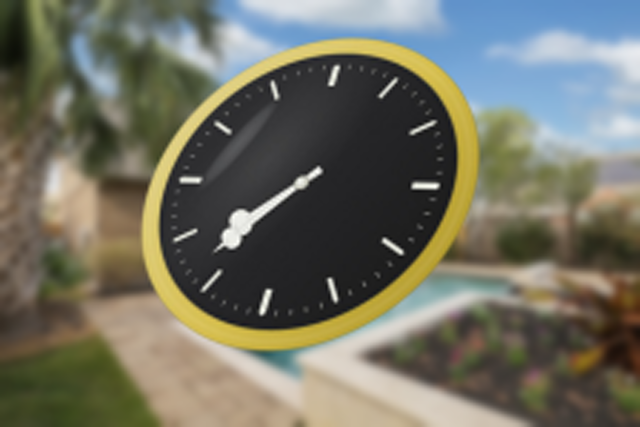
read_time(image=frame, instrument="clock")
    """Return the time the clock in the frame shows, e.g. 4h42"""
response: 7h37
